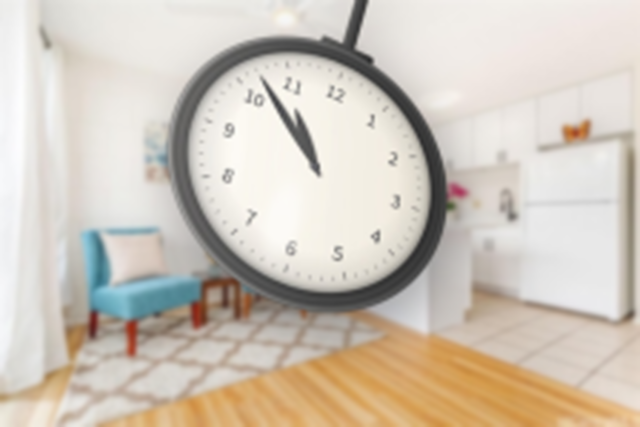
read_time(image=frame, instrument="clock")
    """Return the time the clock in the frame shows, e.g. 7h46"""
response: 10h52
